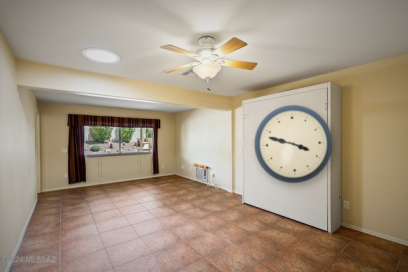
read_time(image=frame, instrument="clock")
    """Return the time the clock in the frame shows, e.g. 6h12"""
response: 3h48
